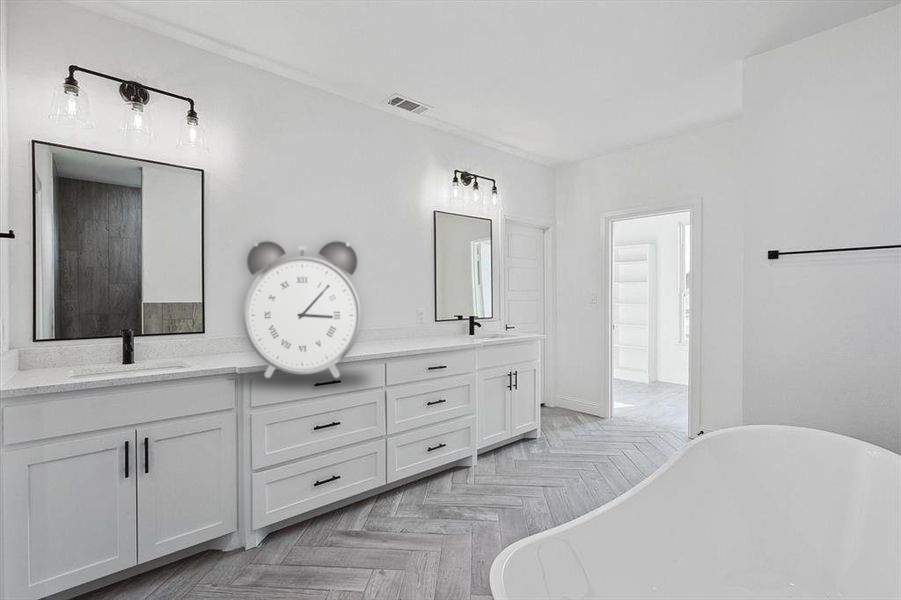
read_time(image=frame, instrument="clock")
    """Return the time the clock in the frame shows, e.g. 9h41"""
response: 3h07
